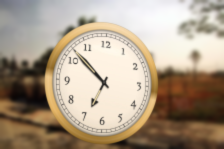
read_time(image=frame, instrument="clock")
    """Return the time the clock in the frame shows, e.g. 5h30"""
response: 6h52
